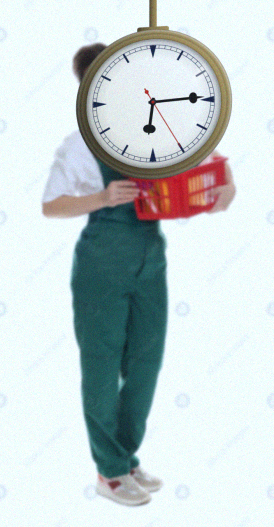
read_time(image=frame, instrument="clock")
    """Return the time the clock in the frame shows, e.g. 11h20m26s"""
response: 6h14m25s
